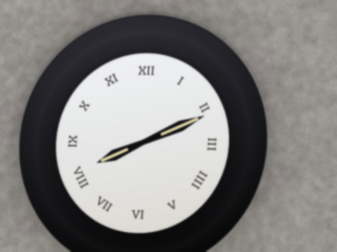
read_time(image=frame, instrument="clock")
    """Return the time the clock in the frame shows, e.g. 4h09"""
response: 8h11
